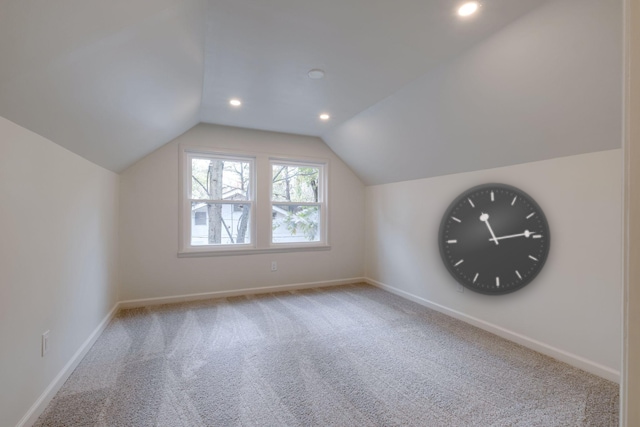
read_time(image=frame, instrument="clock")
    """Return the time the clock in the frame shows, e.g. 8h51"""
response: 11h14
